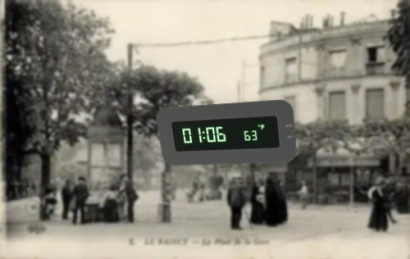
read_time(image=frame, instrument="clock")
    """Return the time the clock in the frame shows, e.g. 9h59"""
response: 1h06
